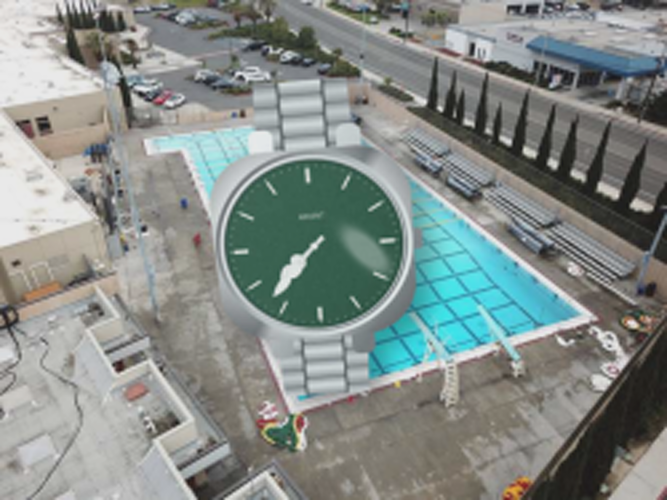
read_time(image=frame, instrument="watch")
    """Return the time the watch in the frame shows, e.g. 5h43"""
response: 7h37
